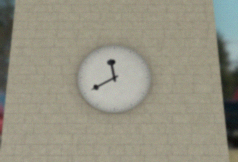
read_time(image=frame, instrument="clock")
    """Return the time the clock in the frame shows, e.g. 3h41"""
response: 11h40
